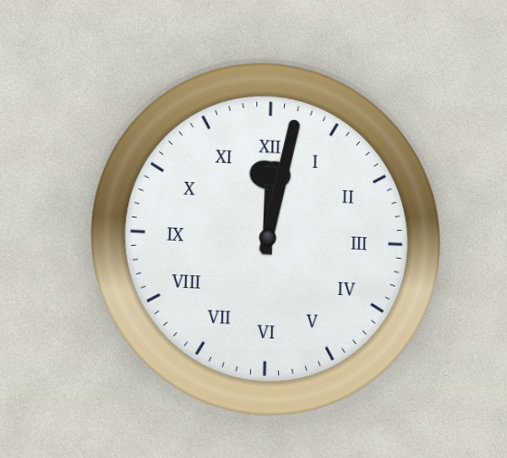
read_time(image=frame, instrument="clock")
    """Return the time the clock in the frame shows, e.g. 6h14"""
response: 12h02
